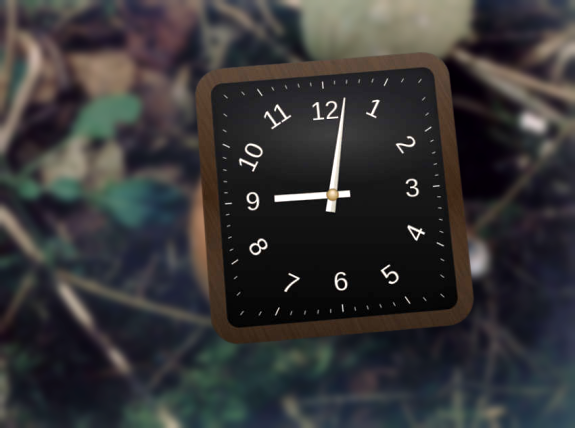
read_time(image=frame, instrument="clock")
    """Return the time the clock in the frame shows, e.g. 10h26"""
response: 9h02
